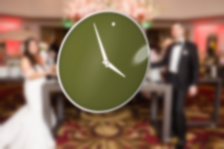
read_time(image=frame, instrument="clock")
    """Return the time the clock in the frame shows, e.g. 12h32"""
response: 3h55
